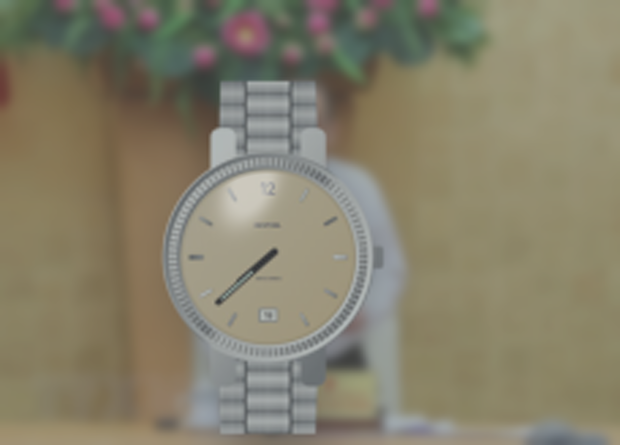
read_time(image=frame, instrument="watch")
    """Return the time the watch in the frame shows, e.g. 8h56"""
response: 7h38
